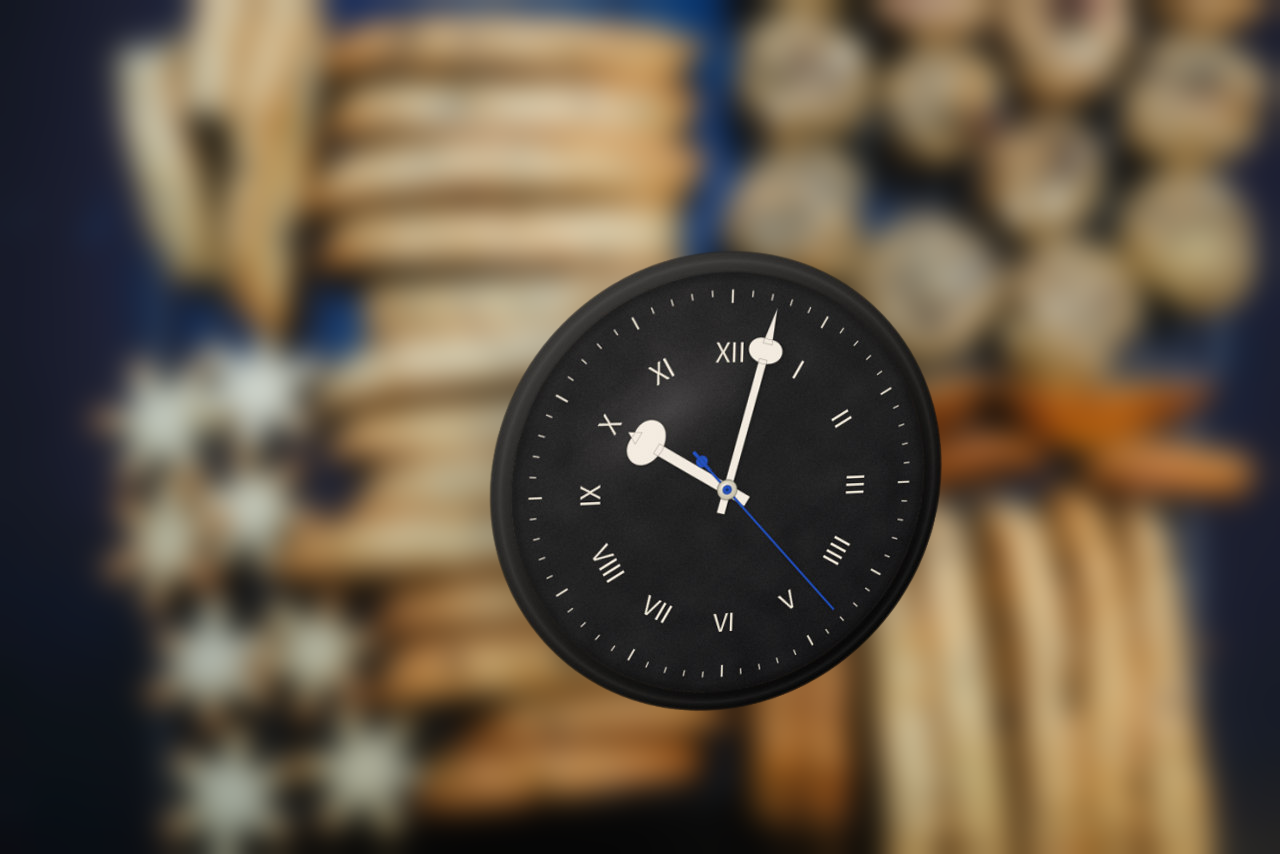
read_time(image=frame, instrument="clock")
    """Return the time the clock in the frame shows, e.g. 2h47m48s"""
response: 10h02m23s
